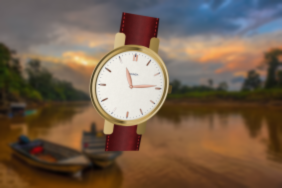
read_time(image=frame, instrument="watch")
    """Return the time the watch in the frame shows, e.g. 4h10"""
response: 11h14
